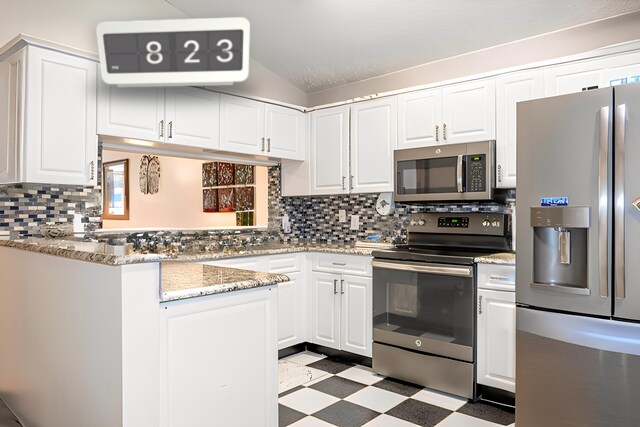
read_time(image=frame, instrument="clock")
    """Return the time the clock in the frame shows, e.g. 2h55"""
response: 8h23
